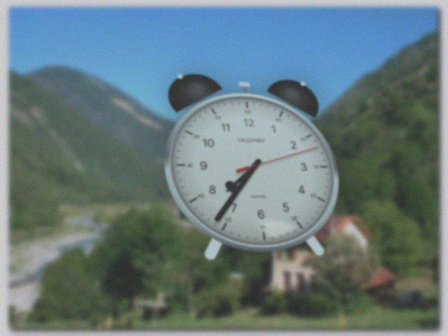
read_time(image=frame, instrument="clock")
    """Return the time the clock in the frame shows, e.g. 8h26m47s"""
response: 7h36m12s
